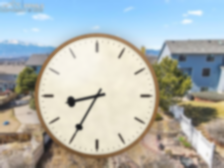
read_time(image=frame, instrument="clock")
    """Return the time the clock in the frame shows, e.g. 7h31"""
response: 8h35
